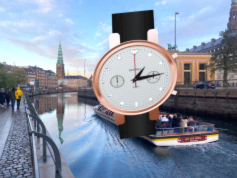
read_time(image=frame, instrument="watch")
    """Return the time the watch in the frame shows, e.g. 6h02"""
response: 1h14
